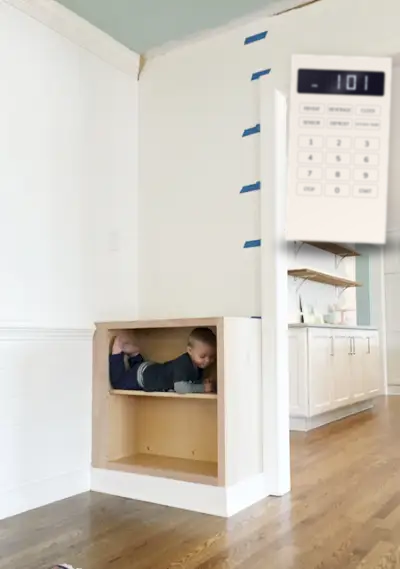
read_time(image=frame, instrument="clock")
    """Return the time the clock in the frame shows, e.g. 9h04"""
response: 1h01
